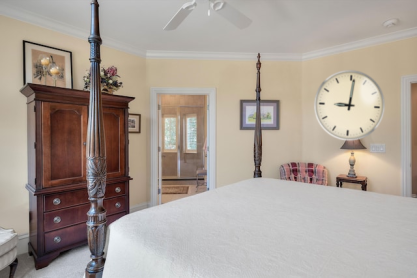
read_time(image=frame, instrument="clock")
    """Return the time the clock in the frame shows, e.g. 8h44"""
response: 9h01
